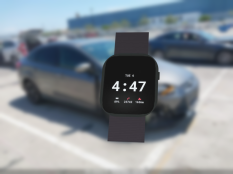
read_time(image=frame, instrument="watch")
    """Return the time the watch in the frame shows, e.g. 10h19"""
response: 4h47
